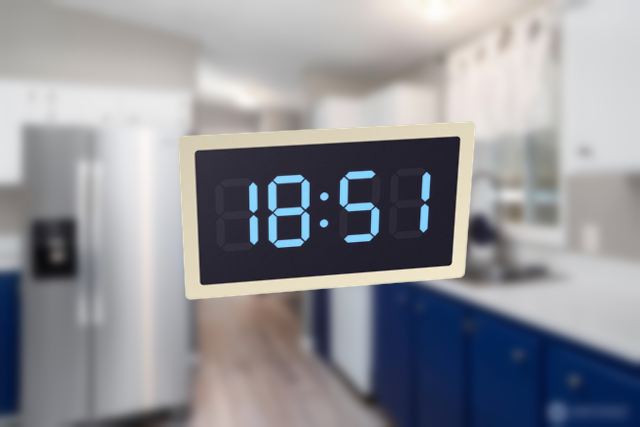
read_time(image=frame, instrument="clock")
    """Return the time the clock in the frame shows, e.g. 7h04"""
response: 18h51
